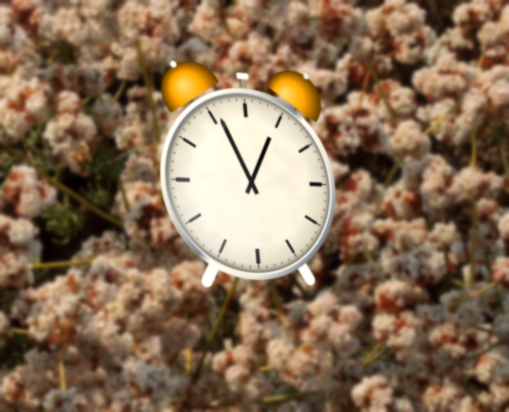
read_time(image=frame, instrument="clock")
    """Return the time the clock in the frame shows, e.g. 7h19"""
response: 12h56
